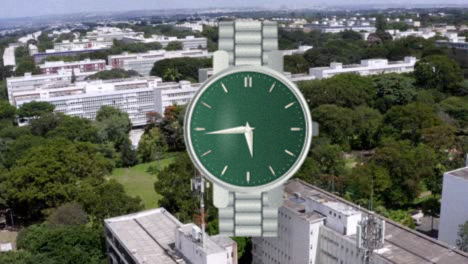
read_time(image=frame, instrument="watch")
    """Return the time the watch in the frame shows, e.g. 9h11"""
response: 5h44
